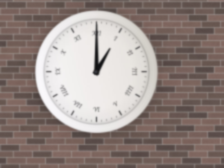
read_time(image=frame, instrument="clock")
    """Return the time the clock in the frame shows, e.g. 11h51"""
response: 1h00
